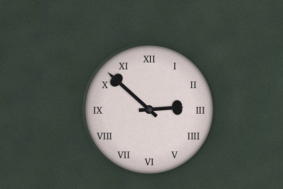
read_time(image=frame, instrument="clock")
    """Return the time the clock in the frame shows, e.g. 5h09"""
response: 2h52
